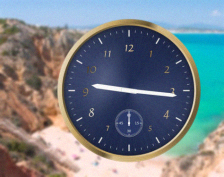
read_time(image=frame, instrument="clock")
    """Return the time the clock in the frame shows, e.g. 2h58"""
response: 9h16
